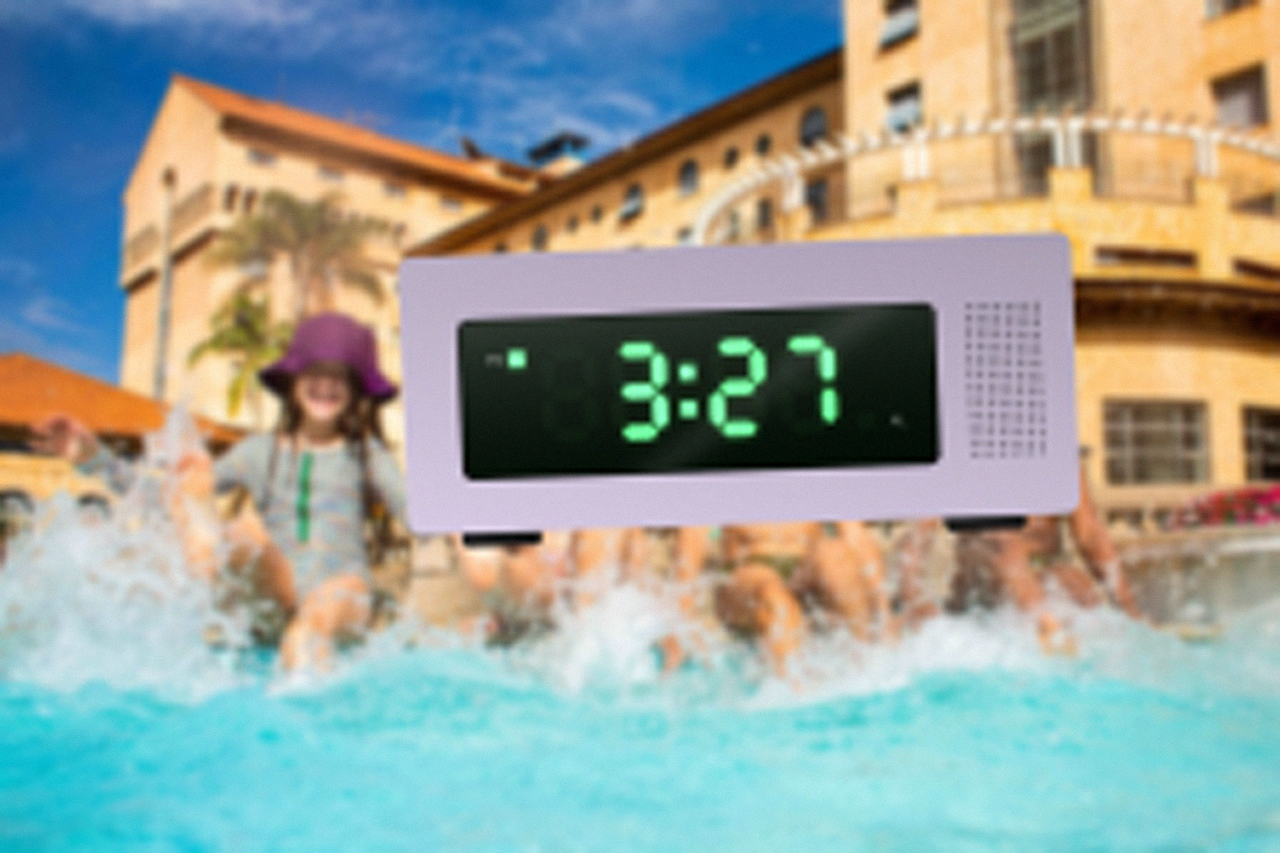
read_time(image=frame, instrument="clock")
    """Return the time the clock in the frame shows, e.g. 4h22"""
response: 3h27
